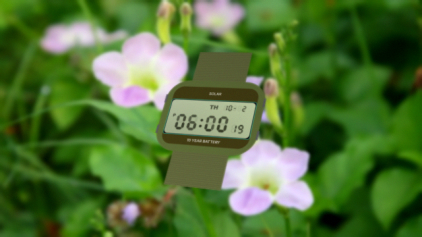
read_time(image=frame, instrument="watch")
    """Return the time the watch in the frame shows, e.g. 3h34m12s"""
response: 6h00m19s
